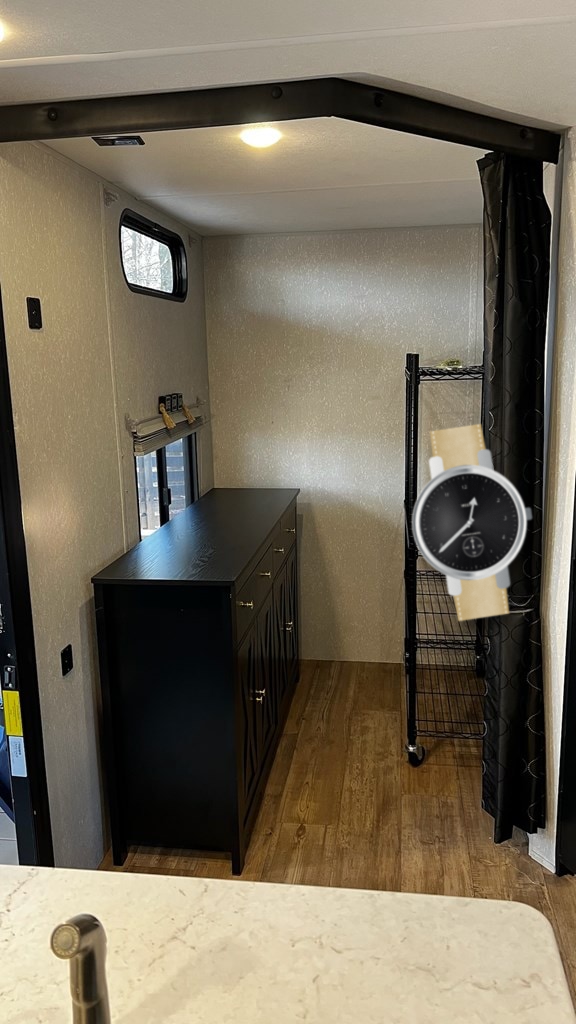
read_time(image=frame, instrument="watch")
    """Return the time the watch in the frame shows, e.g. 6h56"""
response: 12h39
